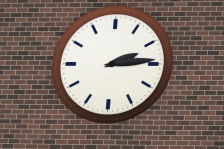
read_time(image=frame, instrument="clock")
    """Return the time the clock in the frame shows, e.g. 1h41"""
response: 2h14
